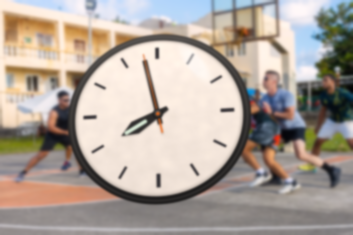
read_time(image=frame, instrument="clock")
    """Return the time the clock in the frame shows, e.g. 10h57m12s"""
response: 7h57m58s
